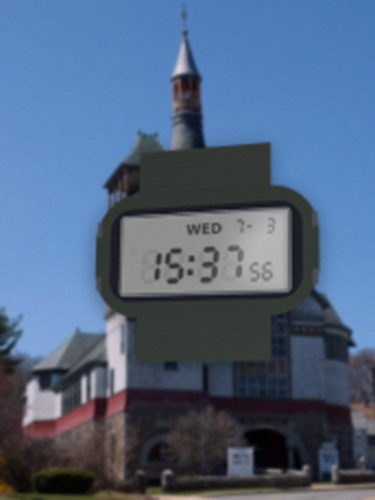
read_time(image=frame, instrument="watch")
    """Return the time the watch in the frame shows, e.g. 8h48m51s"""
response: 15h37m56s
